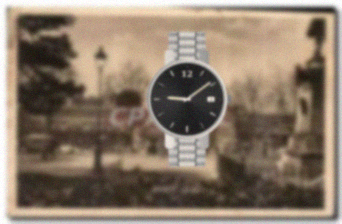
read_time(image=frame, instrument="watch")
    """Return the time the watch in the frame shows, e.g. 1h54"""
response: 9h09
